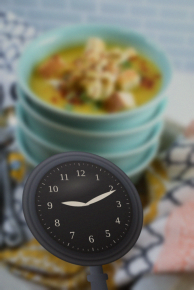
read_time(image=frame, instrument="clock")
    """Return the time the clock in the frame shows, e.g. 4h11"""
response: 9h11
